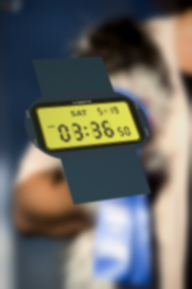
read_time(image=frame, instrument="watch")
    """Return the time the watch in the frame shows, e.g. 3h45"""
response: 3h36
